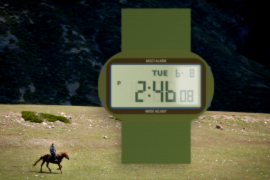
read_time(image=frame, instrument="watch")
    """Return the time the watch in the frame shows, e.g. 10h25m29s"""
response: 2h46m08s
